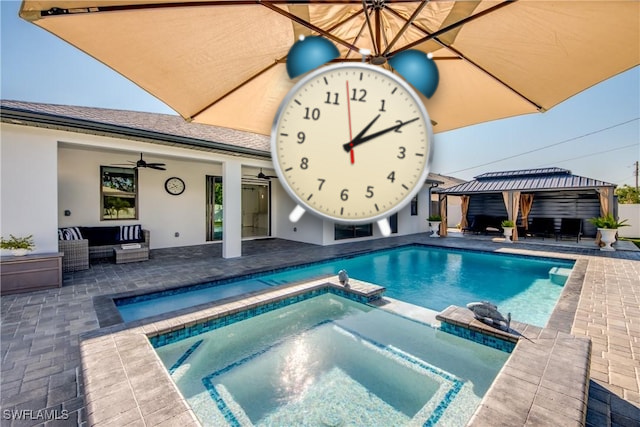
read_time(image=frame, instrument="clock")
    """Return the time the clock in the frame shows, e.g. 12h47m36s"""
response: 1h09m58s
